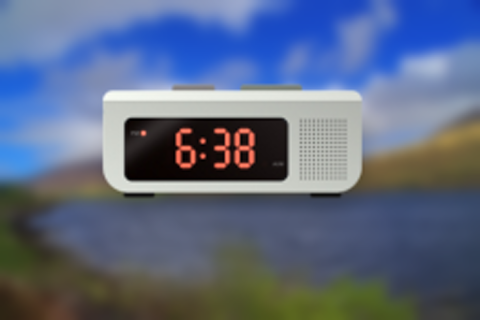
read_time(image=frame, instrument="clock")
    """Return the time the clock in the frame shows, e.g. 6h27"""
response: 6h38
